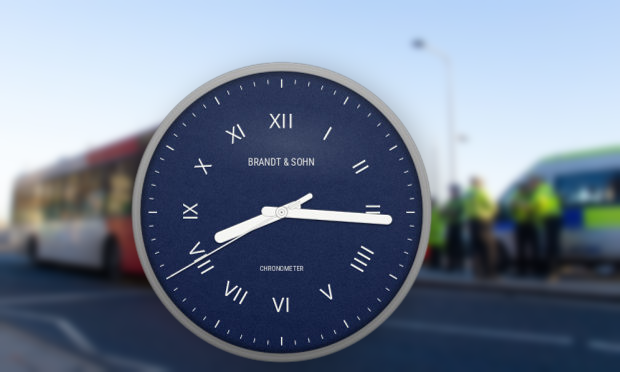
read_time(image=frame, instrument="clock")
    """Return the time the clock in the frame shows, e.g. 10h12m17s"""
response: 8h15m40s
